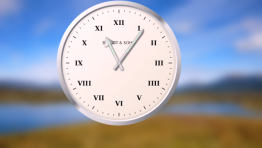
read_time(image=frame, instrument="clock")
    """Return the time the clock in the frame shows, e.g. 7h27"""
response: 11h06
